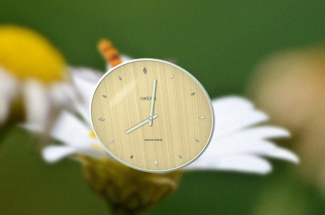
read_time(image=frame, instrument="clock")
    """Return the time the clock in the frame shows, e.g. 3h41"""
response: 8h02
